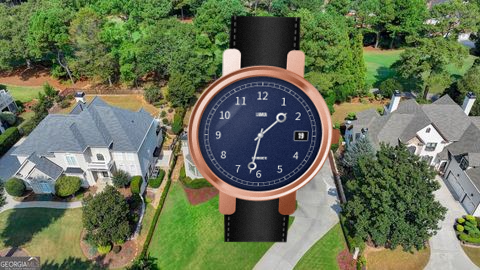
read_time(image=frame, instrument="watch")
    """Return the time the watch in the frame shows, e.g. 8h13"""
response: 1h32
